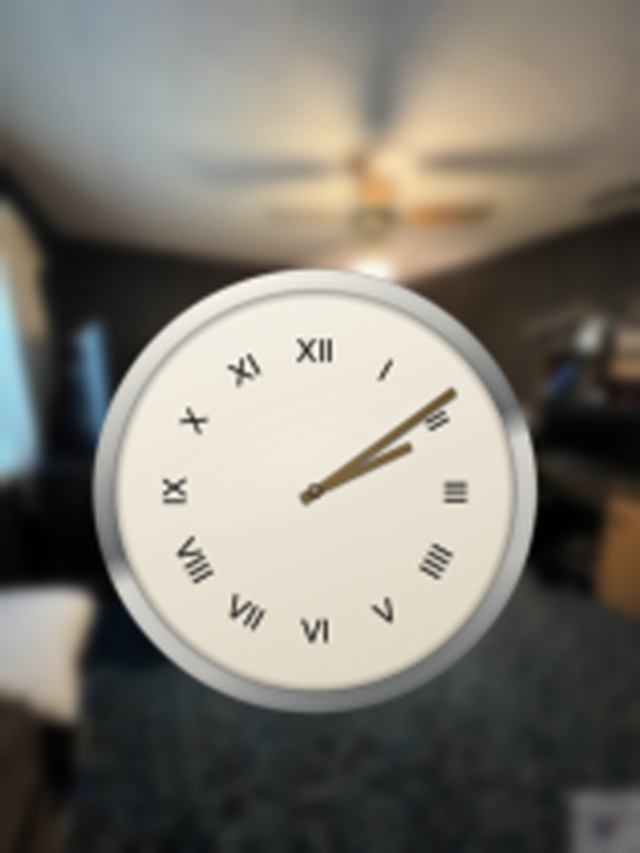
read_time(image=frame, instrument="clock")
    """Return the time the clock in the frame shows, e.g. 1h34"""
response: 2h09
